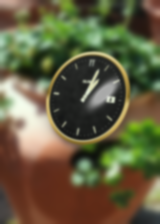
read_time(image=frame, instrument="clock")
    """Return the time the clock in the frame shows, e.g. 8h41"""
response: 1h03
